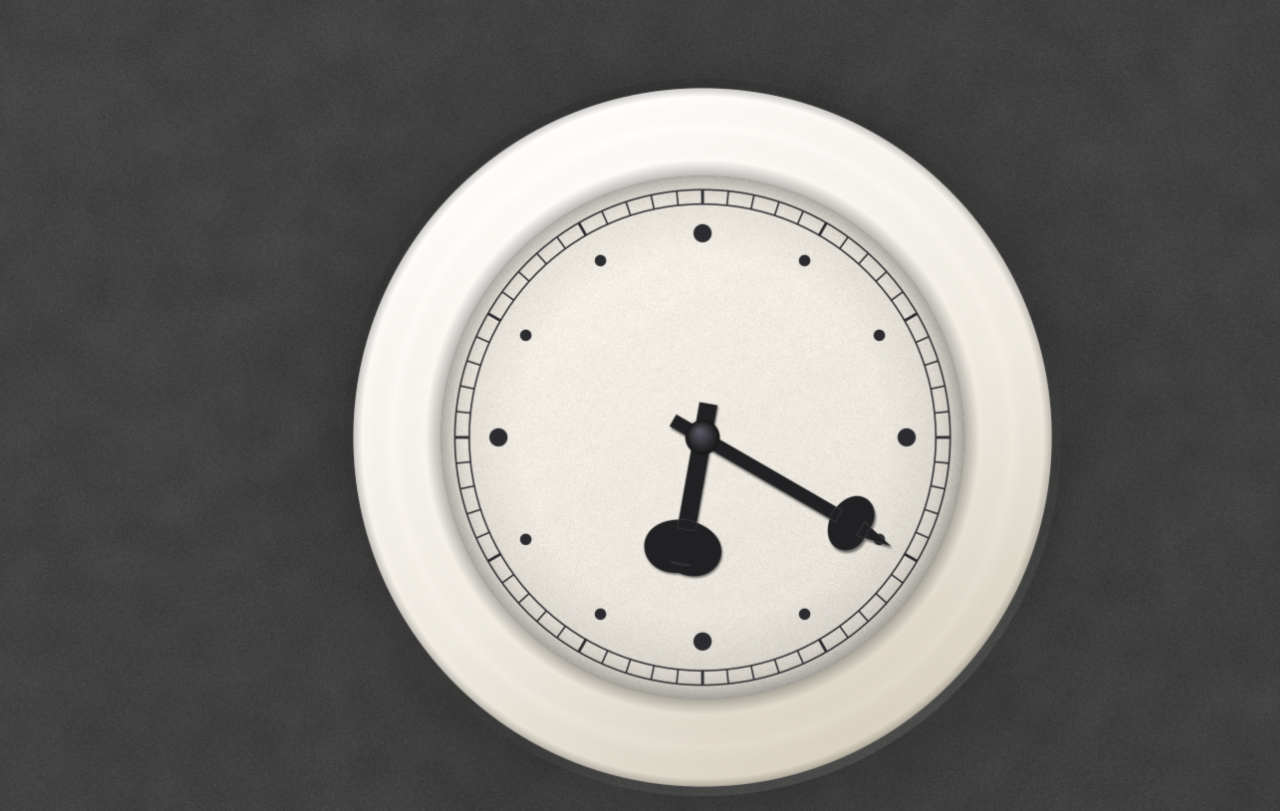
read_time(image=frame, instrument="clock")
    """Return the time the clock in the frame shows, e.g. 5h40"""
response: 6h20
